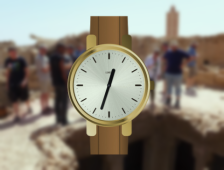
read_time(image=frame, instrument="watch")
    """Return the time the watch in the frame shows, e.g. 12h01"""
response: 12h33
